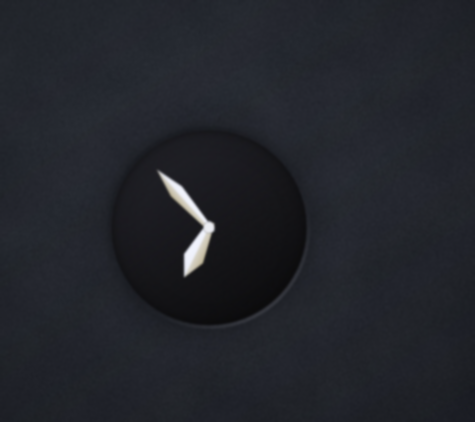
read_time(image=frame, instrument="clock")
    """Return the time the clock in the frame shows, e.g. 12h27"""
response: 6h53
